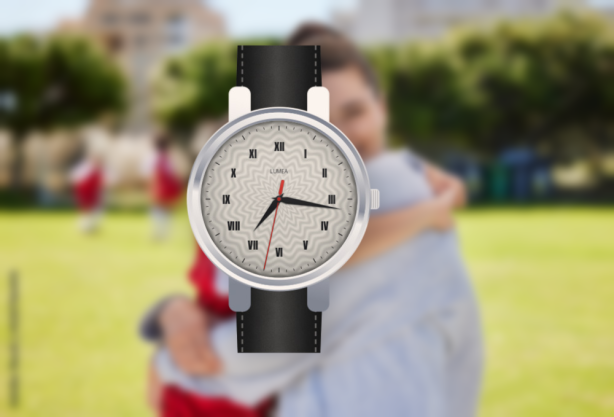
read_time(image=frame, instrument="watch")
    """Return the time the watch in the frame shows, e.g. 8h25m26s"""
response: 7h16m32s
